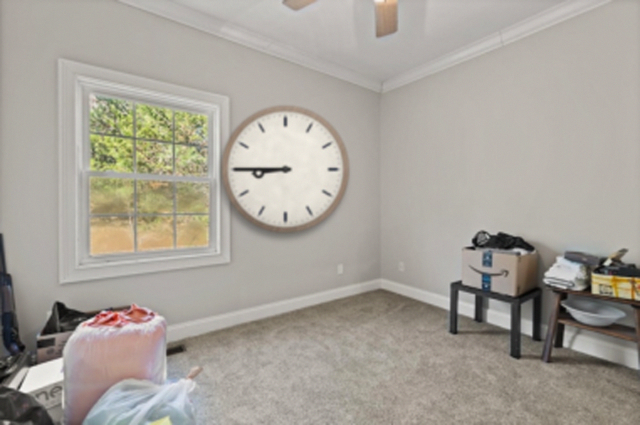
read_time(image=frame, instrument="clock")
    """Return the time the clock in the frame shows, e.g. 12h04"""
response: 8h45
